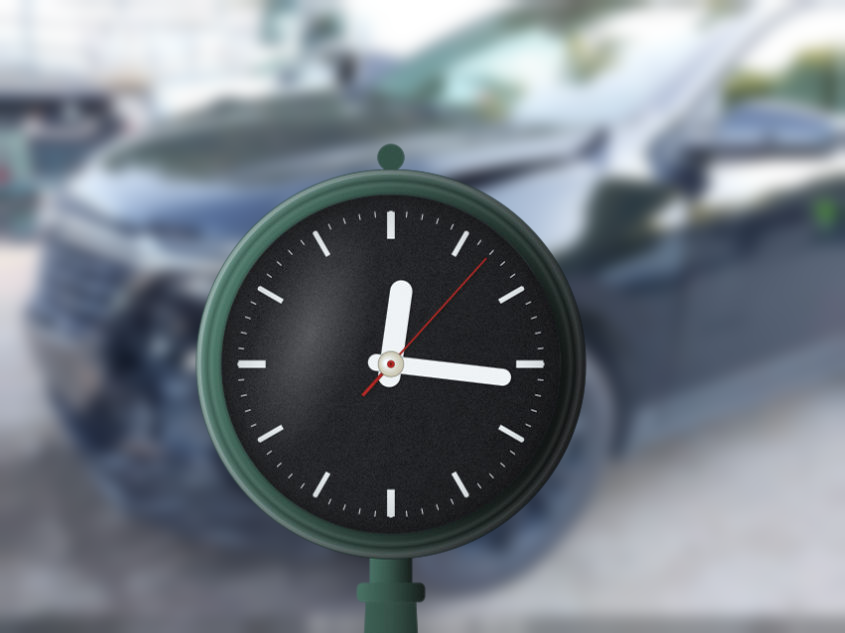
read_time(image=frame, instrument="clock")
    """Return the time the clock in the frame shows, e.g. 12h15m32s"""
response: 12h16m07s
